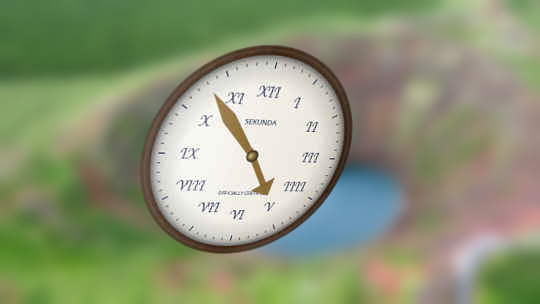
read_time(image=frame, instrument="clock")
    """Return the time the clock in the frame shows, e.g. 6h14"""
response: 4h53
